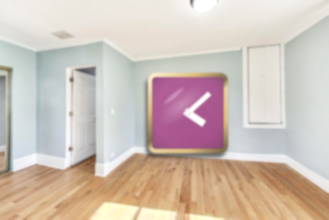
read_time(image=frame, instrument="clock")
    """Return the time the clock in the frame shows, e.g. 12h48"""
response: 4h08
